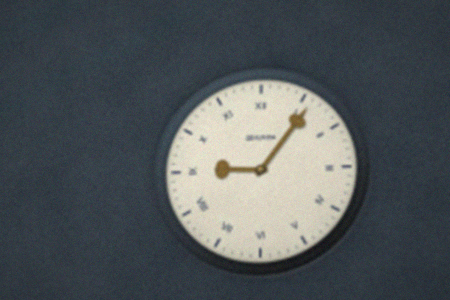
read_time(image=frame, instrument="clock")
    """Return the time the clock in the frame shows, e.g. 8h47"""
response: 9h06
